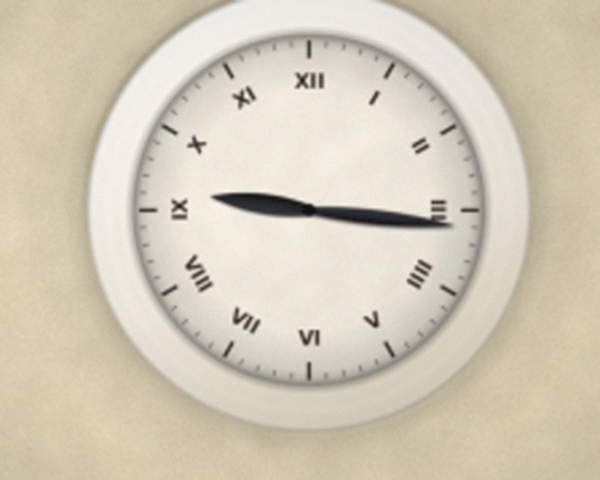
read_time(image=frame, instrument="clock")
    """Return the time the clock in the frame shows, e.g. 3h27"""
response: 9h16
